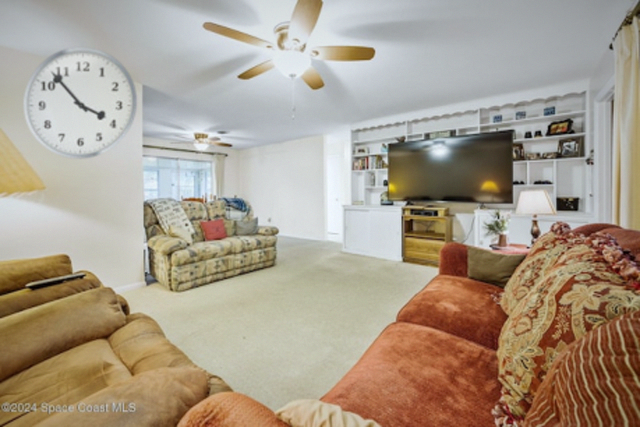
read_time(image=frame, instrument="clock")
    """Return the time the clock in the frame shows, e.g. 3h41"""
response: 3h53
